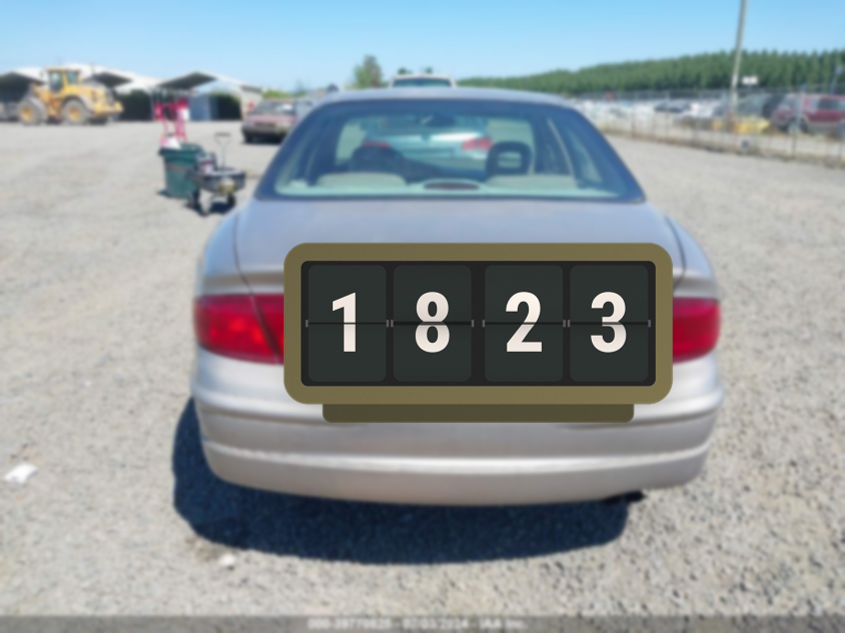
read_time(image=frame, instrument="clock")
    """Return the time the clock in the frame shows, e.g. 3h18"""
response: 18h23
